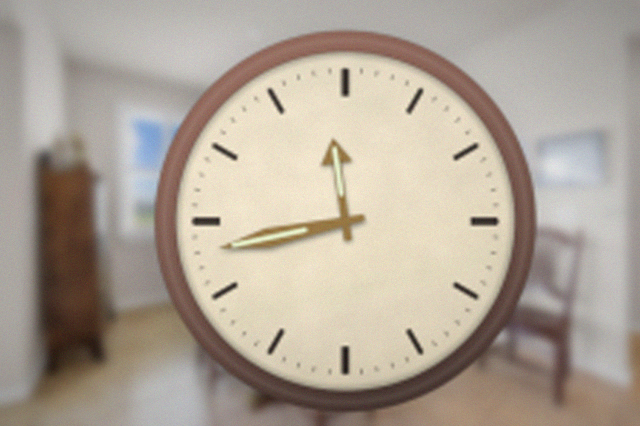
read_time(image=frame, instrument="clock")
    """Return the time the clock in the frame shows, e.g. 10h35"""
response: 11h43
